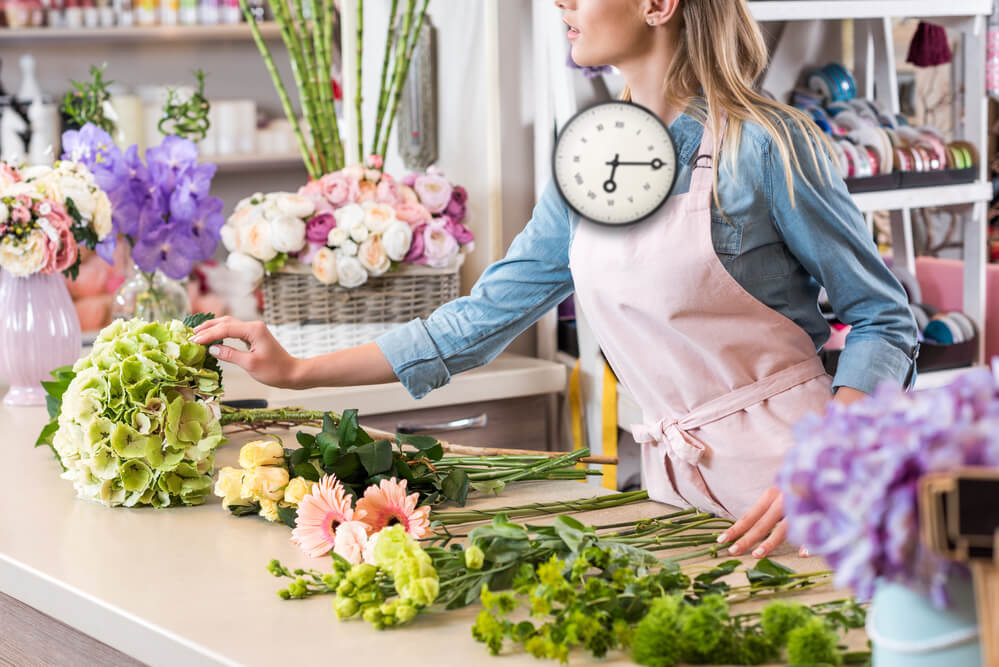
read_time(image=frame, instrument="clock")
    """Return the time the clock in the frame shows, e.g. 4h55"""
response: 6h14
